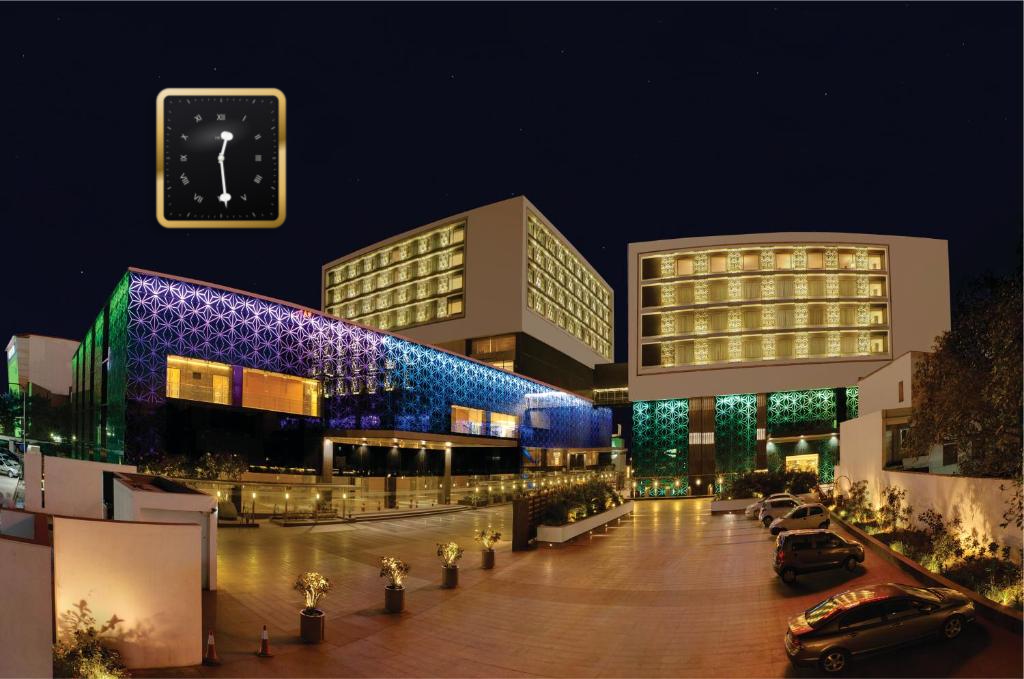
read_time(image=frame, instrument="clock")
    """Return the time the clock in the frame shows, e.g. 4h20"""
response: 12h29
